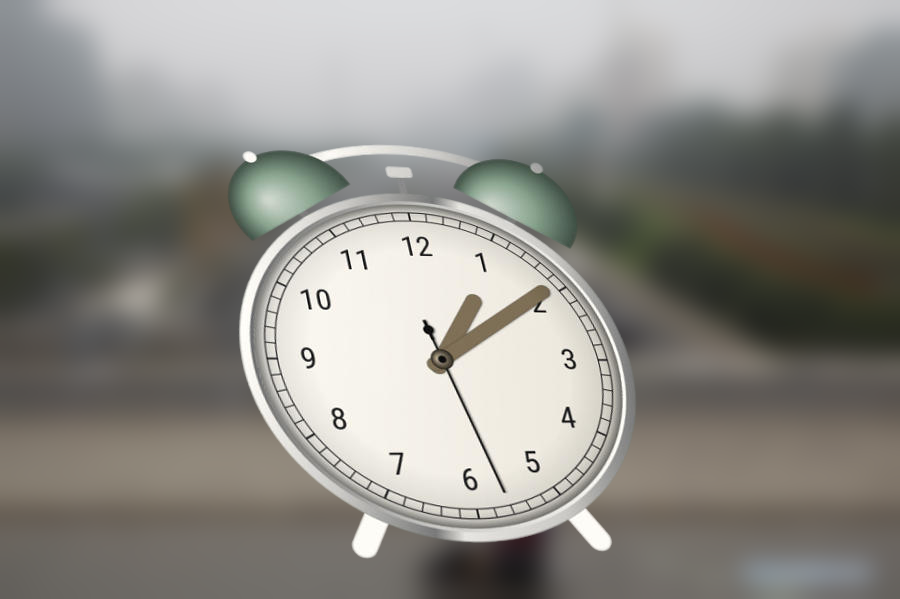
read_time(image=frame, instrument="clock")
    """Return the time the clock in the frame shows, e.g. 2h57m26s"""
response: 1h09m28s
